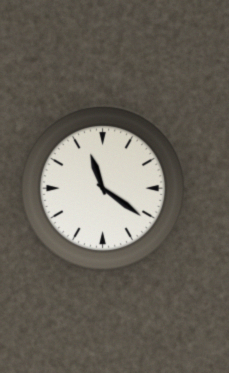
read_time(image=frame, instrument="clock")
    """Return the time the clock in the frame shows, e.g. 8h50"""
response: 11h21
